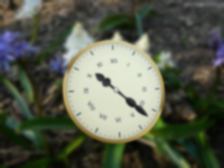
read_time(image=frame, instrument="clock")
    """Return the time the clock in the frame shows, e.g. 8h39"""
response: 10h22
